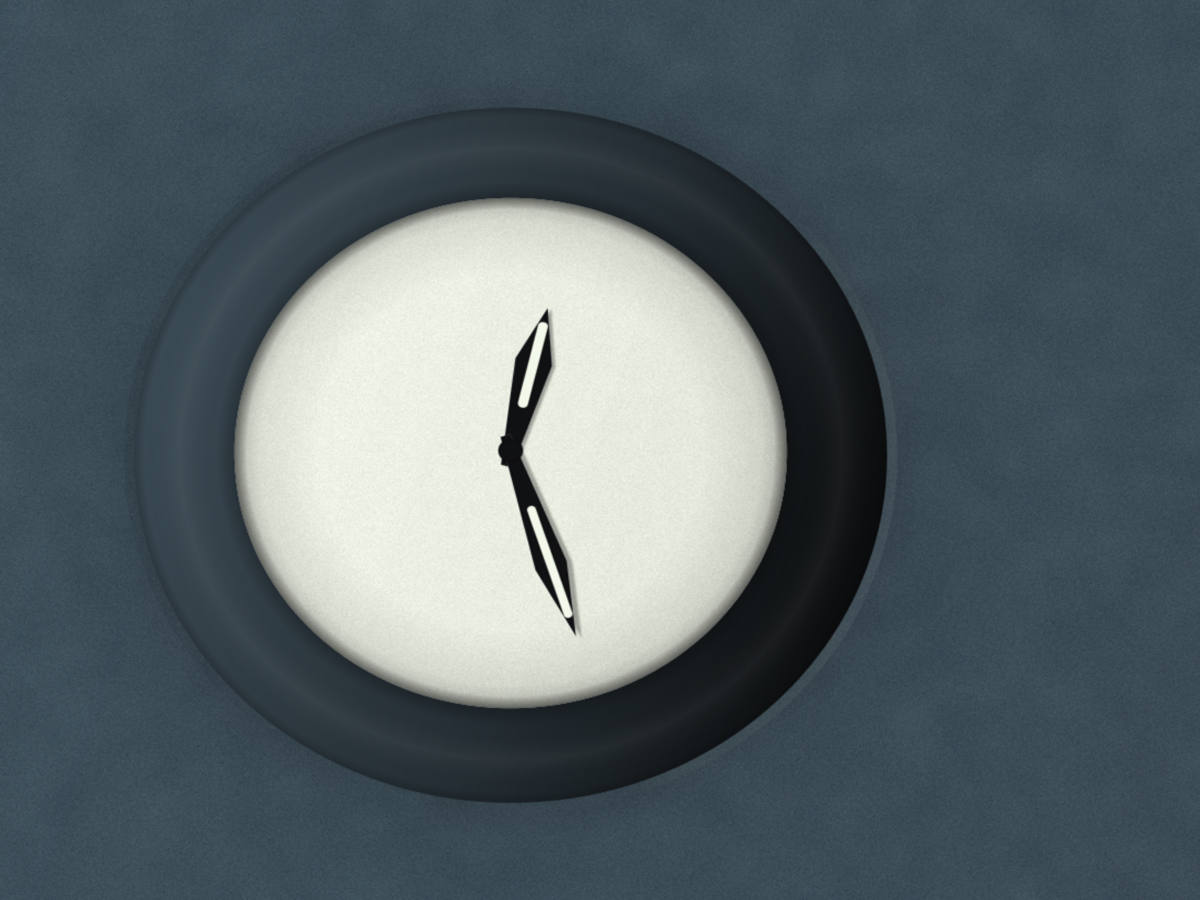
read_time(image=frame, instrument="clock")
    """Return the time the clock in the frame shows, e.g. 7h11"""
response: 12h27
